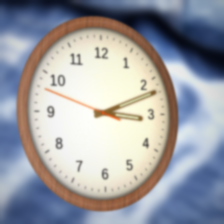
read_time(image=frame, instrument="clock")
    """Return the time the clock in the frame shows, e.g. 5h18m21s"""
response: 3h11m48s
